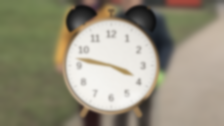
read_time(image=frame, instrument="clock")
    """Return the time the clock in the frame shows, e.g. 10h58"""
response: 3h47
